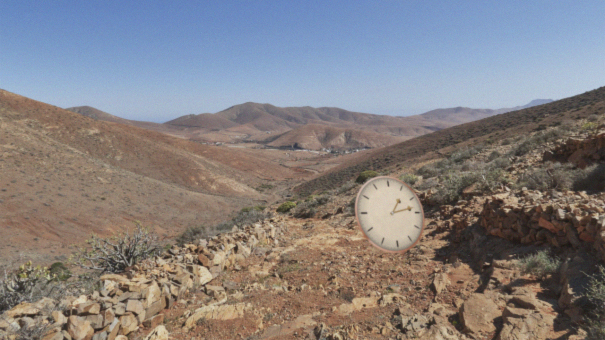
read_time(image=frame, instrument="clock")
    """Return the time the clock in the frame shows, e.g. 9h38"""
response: 1h13
